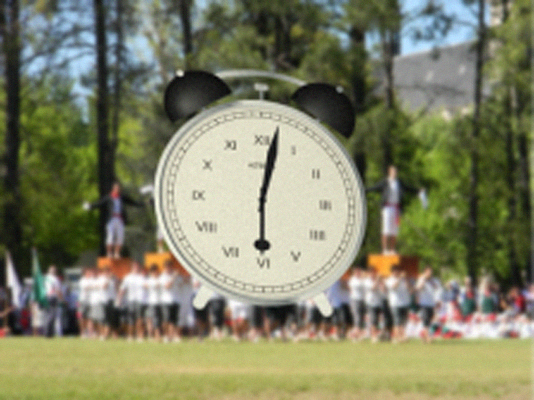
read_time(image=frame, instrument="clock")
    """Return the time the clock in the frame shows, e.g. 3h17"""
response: 6h02
